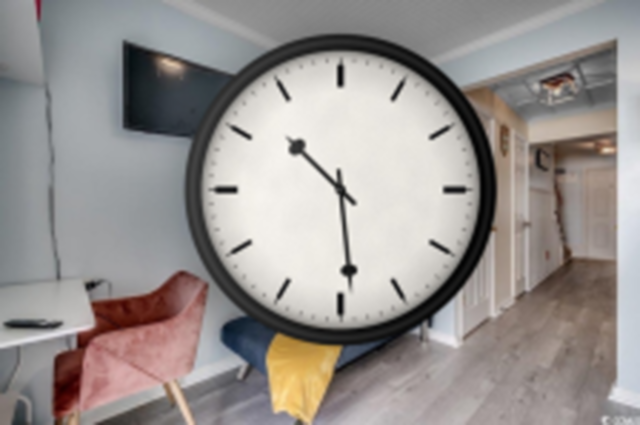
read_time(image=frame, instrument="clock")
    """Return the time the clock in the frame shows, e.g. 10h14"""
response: 10h29
